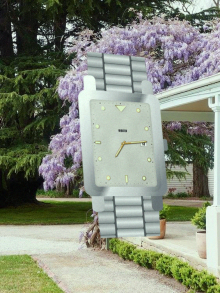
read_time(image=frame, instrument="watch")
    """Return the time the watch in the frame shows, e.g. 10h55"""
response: 7h14
